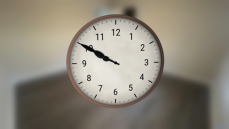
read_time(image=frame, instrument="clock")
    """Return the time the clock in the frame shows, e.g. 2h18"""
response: 9h50
